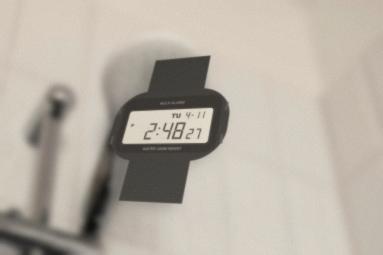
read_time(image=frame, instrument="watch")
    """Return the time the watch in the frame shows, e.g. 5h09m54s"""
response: 2h48m27s
